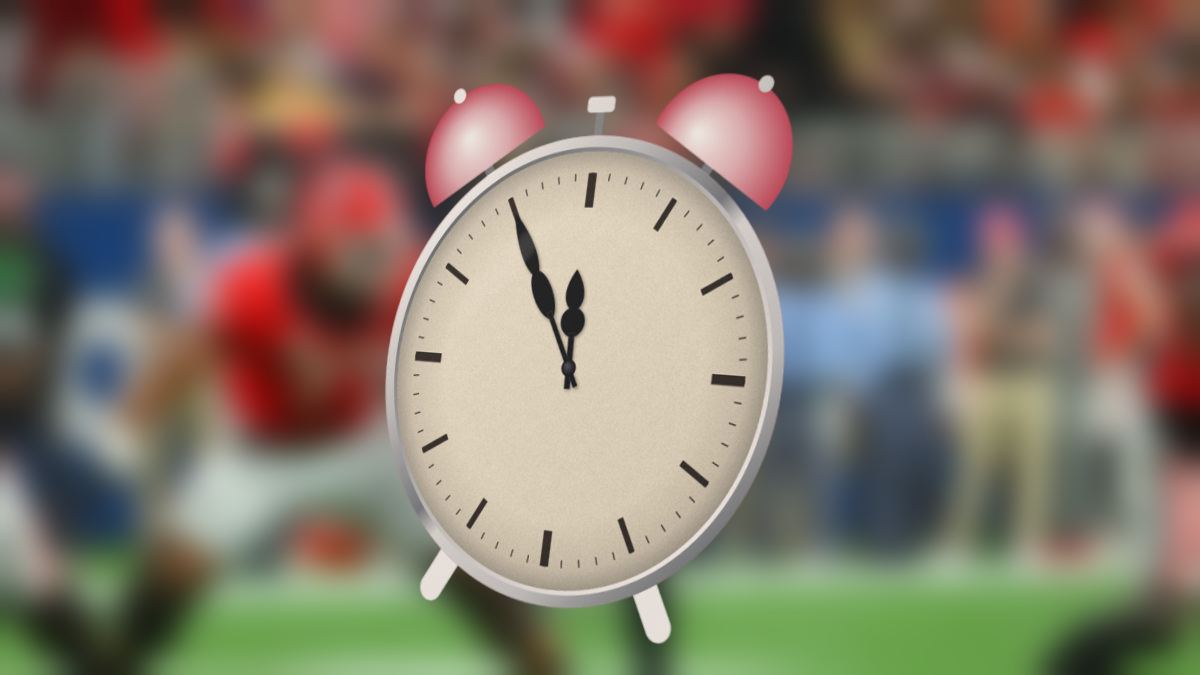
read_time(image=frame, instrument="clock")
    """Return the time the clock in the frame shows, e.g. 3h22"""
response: 11h55
